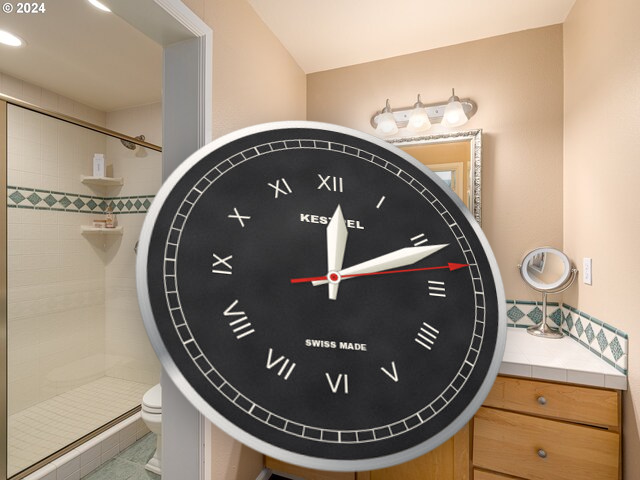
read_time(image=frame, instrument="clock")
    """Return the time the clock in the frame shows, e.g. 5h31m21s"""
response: 12h11m13s
